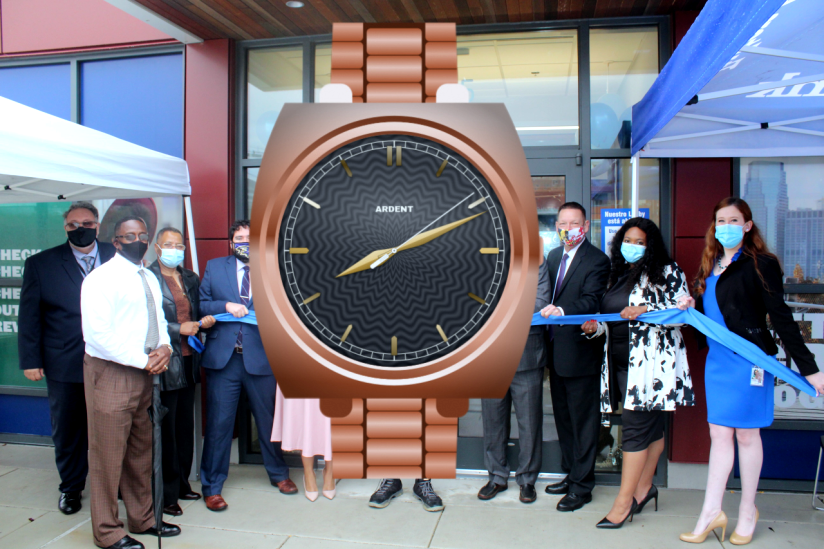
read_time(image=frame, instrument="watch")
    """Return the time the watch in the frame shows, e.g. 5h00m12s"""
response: 8h11m09s
